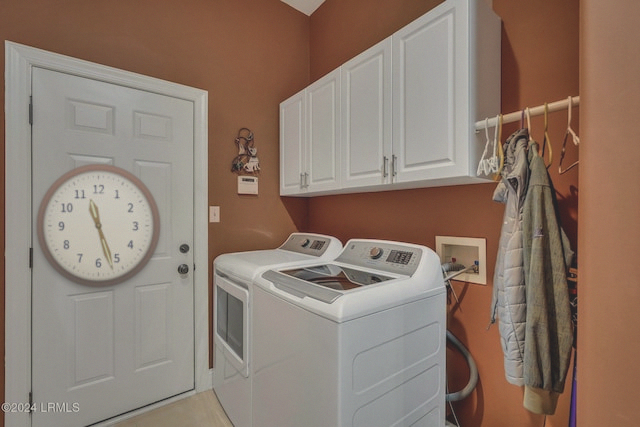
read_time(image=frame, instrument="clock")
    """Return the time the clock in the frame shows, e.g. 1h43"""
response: 11h27
